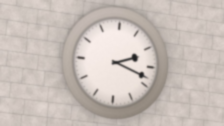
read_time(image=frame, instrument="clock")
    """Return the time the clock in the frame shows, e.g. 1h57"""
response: 2h18
